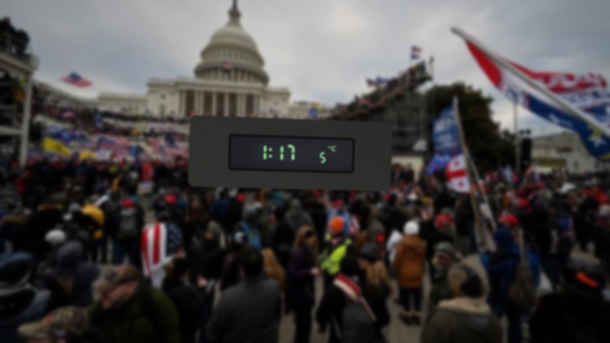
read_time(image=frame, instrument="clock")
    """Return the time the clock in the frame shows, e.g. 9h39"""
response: 1h17
